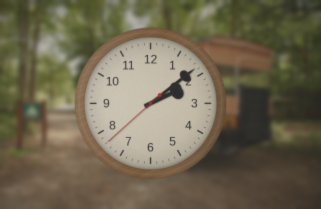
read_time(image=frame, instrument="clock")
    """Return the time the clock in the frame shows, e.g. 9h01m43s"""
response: 2h08m38s
